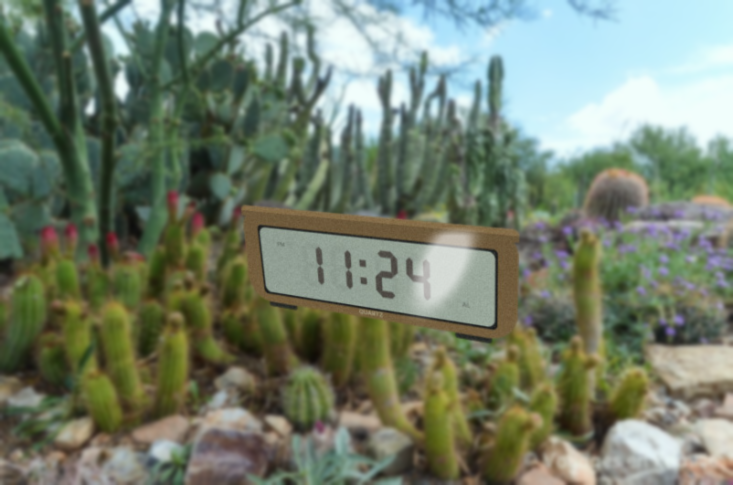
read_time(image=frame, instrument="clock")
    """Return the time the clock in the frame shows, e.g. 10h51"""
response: 11h24
